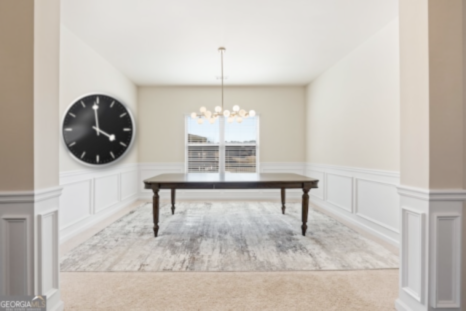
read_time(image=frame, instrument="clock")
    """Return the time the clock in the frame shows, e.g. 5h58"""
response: 3h59
